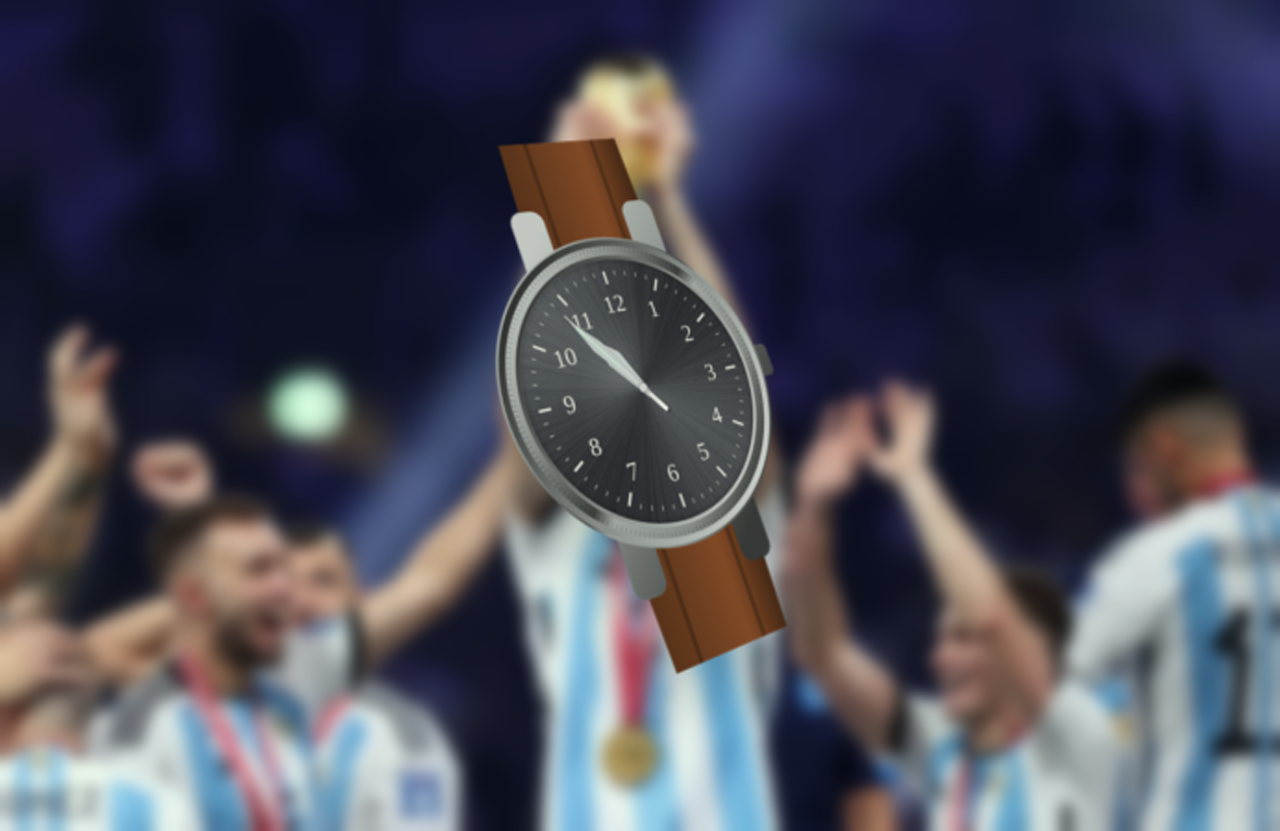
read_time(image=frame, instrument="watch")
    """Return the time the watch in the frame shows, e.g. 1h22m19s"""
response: 10h53m54s
